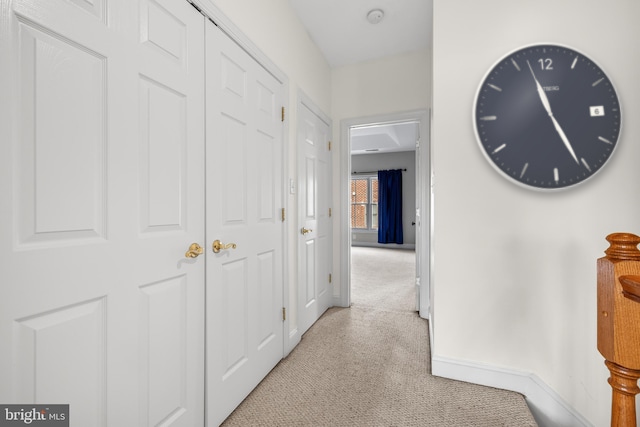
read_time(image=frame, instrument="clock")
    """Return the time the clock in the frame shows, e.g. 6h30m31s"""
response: 11h25m57s
